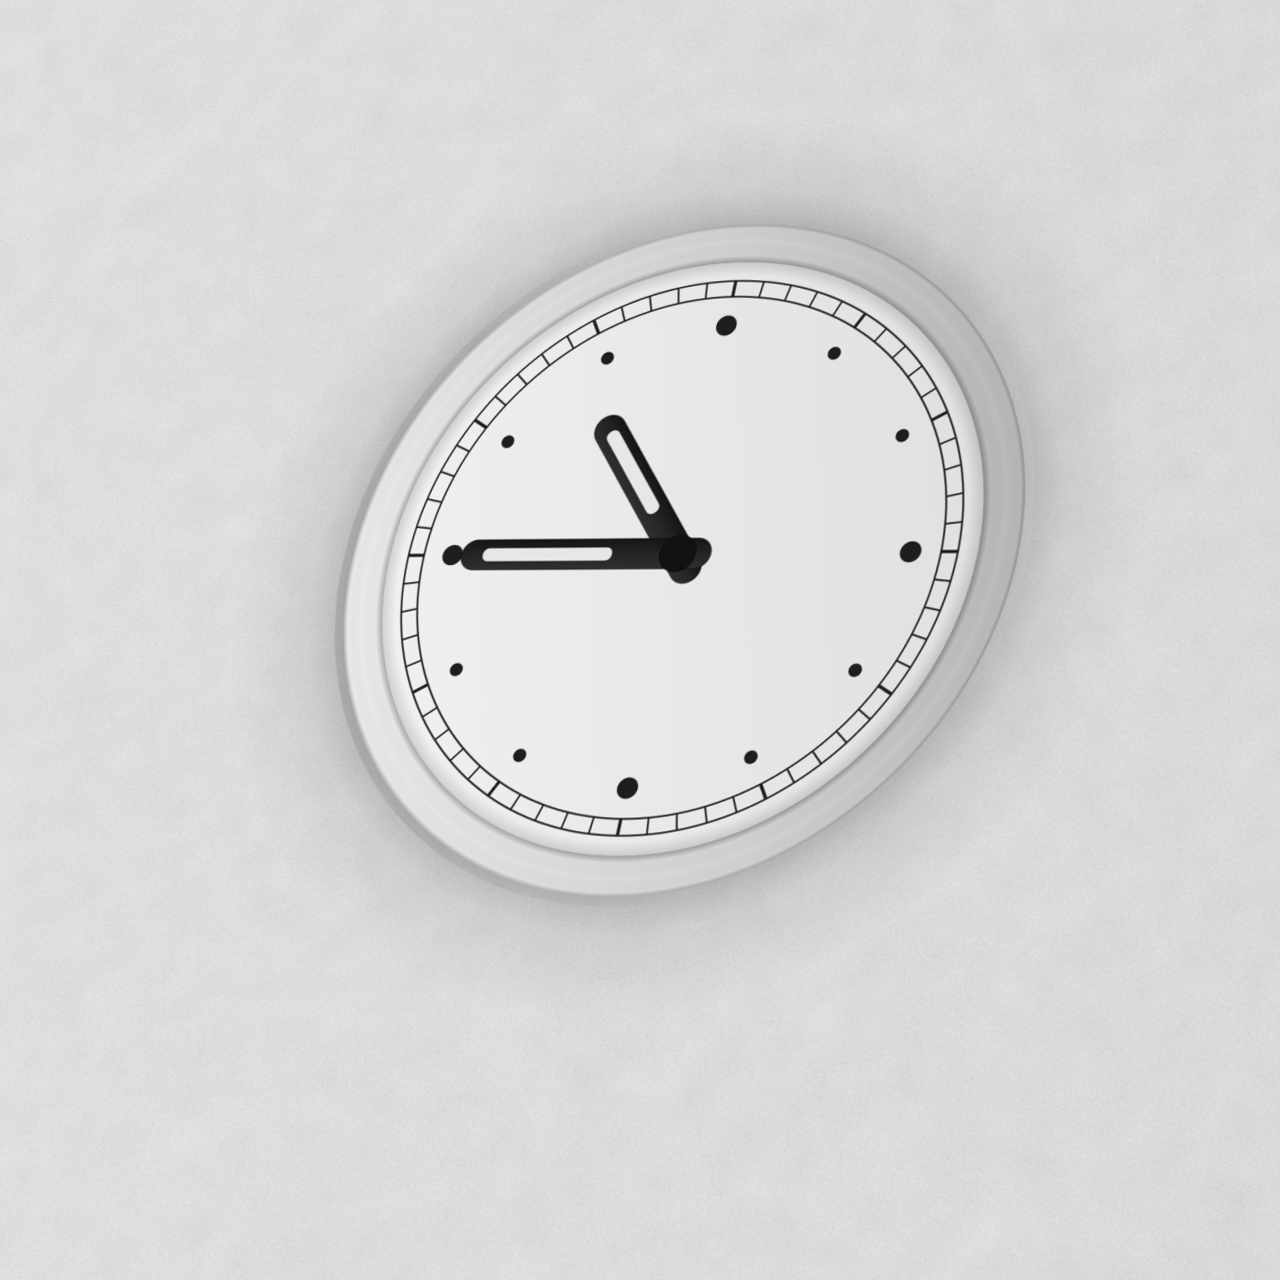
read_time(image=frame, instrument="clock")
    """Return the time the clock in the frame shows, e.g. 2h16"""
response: 10h45
